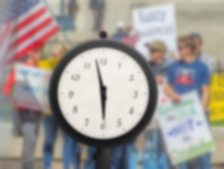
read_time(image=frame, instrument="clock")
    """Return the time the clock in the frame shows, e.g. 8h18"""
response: 5h58
